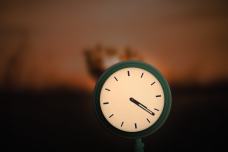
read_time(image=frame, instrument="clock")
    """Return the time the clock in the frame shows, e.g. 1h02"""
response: 4h22
